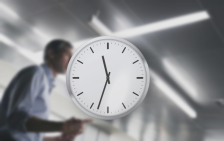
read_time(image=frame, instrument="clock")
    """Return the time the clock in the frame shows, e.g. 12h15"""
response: 11h33
